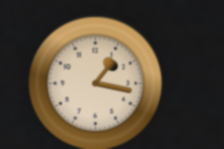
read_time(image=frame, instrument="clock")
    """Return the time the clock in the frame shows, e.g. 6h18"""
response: 1h17
